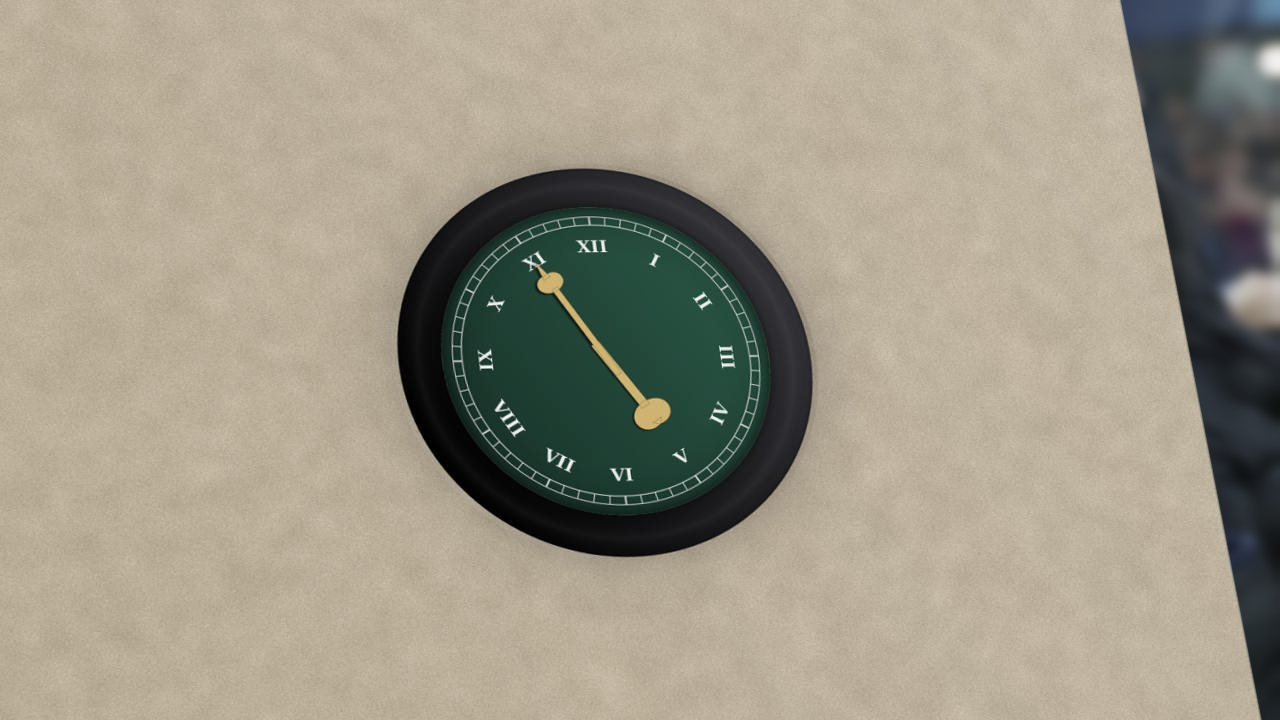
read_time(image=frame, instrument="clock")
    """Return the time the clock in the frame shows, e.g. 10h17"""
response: 4h55
